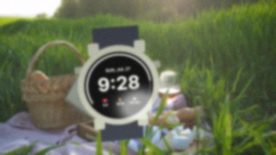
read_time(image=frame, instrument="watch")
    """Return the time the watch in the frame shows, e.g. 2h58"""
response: 9h28
